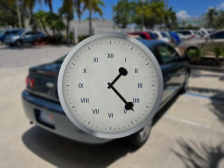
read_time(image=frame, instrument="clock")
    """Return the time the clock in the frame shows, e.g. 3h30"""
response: 1h23
